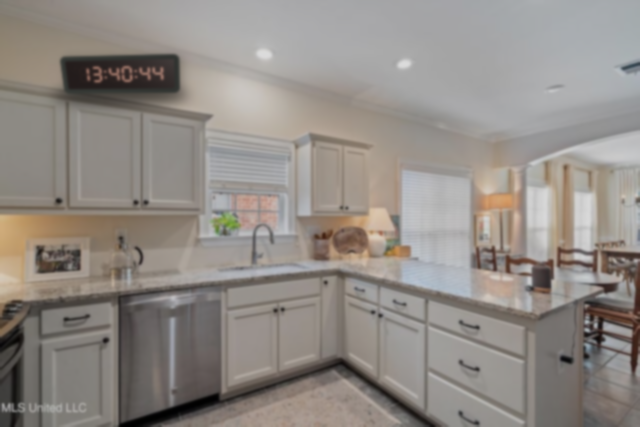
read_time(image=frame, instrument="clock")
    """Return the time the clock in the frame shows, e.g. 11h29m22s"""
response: 13h40m44s
